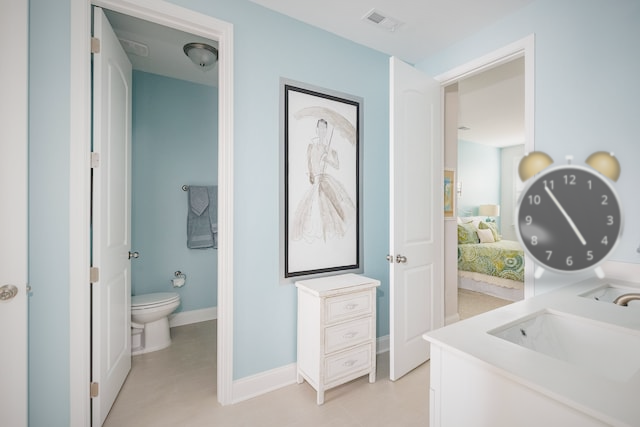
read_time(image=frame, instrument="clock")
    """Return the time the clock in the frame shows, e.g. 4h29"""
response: 4h54
